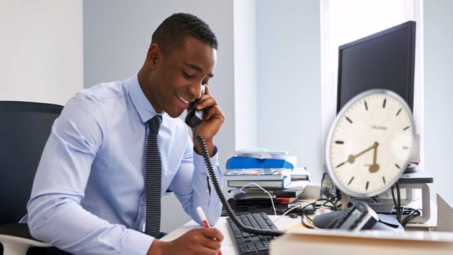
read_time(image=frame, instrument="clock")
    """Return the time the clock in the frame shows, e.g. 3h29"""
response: 5h40
